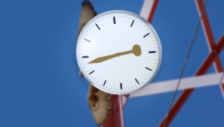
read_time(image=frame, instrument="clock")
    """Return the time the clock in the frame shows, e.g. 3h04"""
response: 2h43
